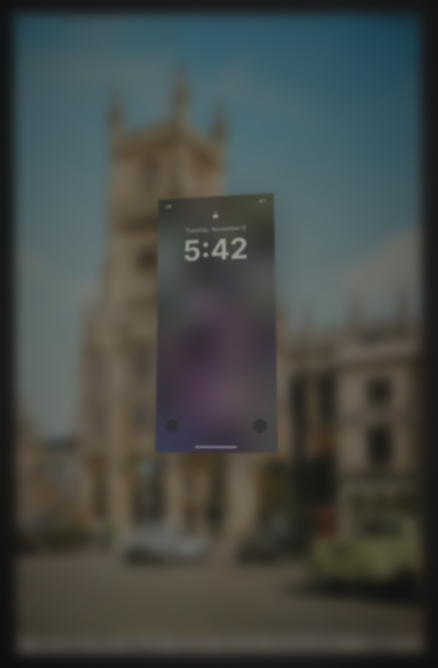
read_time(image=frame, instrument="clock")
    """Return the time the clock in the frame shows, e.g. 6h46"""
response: 5h42
